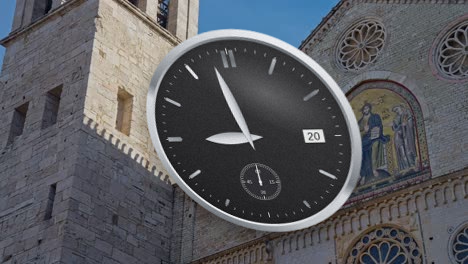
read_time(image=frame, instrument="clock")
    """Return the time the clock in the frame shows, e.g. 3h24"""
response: 8h58
